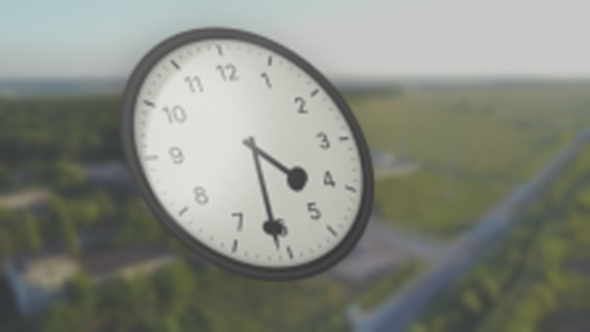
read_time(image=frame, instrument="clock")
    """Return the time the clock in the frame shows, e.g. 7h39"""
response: 4h31
